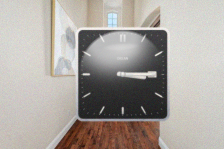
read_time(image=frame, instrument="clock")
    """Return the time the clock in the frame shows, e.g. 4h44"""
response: 3h15
